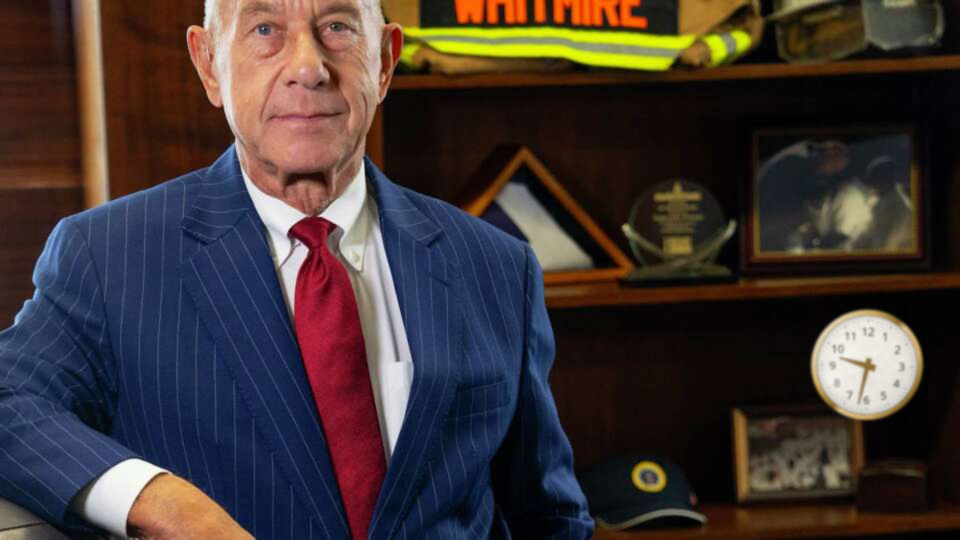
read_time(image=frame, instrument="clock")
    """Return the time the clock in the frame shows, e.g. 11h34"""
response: 9h32
